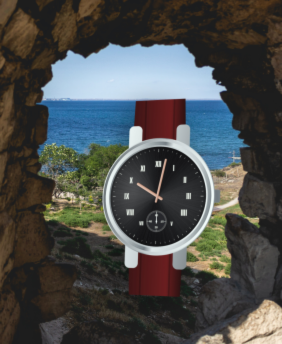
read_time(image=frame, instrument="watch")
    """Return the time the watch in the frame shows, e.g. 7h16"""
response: 10h02
